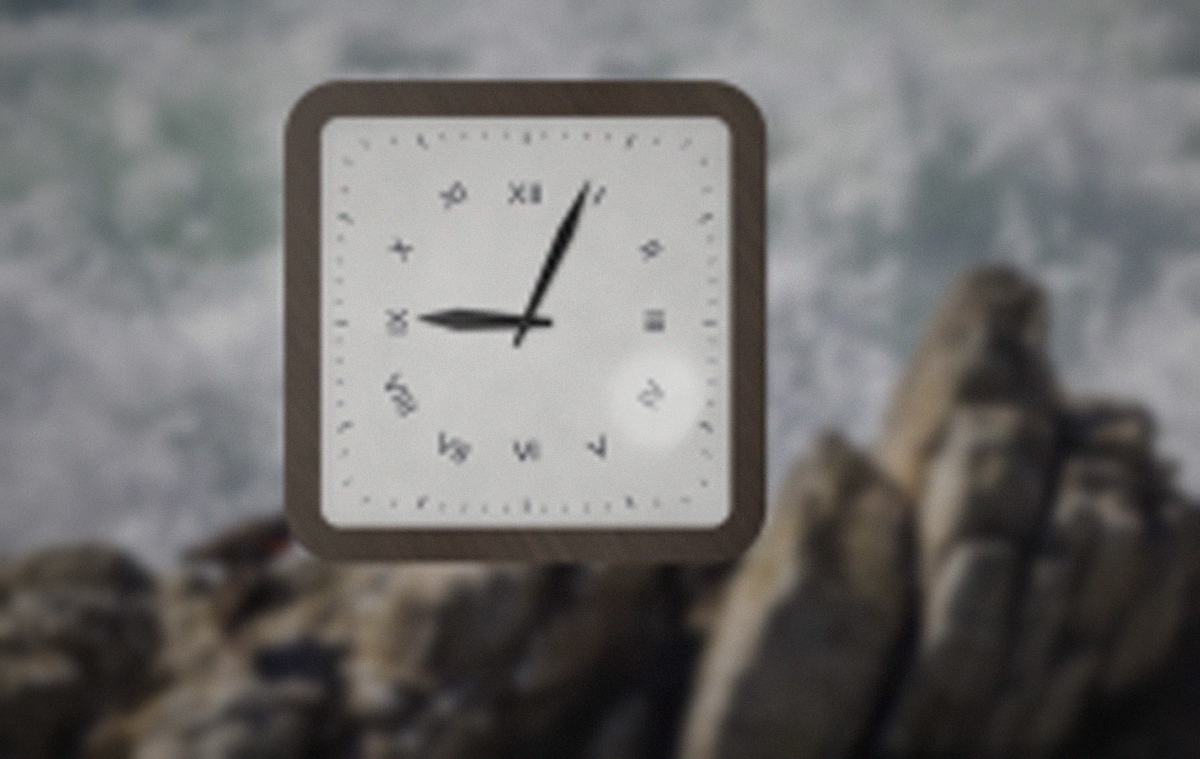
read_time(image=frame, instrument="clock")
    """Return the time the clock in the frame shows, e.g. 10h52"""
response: 9h04
